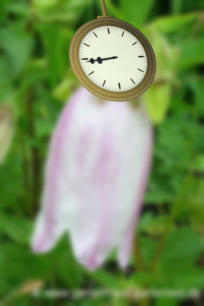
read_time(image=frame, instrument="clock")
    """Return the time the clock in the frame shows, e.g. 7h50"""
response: 8h44
